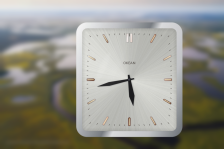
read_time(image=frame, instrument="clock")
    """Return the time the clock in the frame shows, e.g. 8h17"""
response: 5h43
